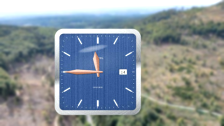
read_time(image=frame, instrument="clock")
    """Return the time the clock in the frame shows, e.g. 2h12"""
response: 11h45
